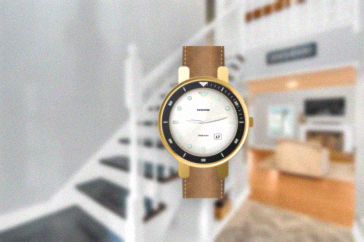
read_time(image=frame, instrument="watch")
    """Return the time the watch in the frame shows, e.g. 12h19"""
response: 9h13
